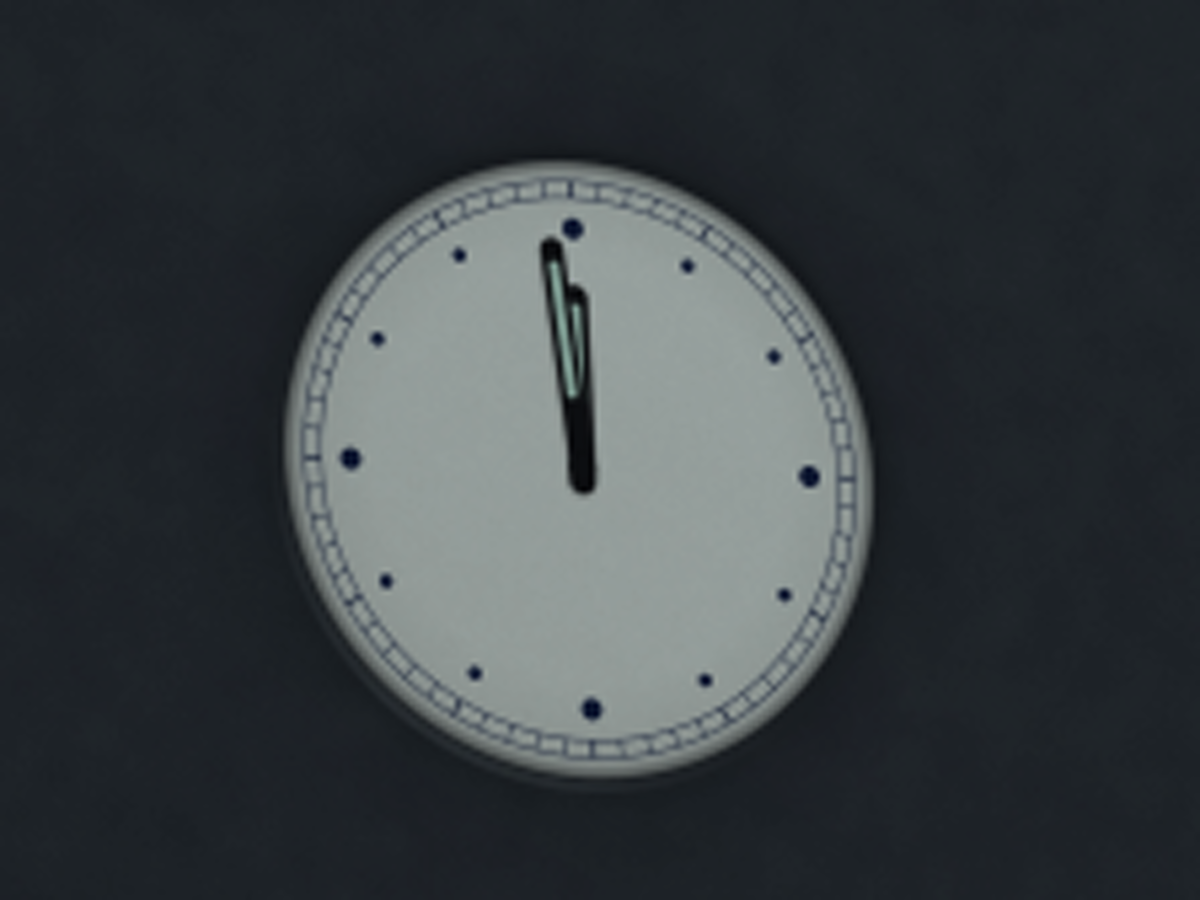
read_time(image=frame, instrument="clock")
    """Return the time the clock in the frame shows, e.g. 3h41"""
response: 11h59
